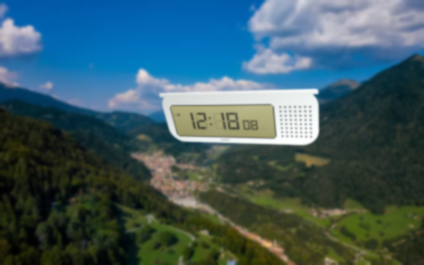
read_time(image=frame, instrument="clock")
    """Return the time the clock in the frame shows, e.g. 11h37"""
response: 12h18
